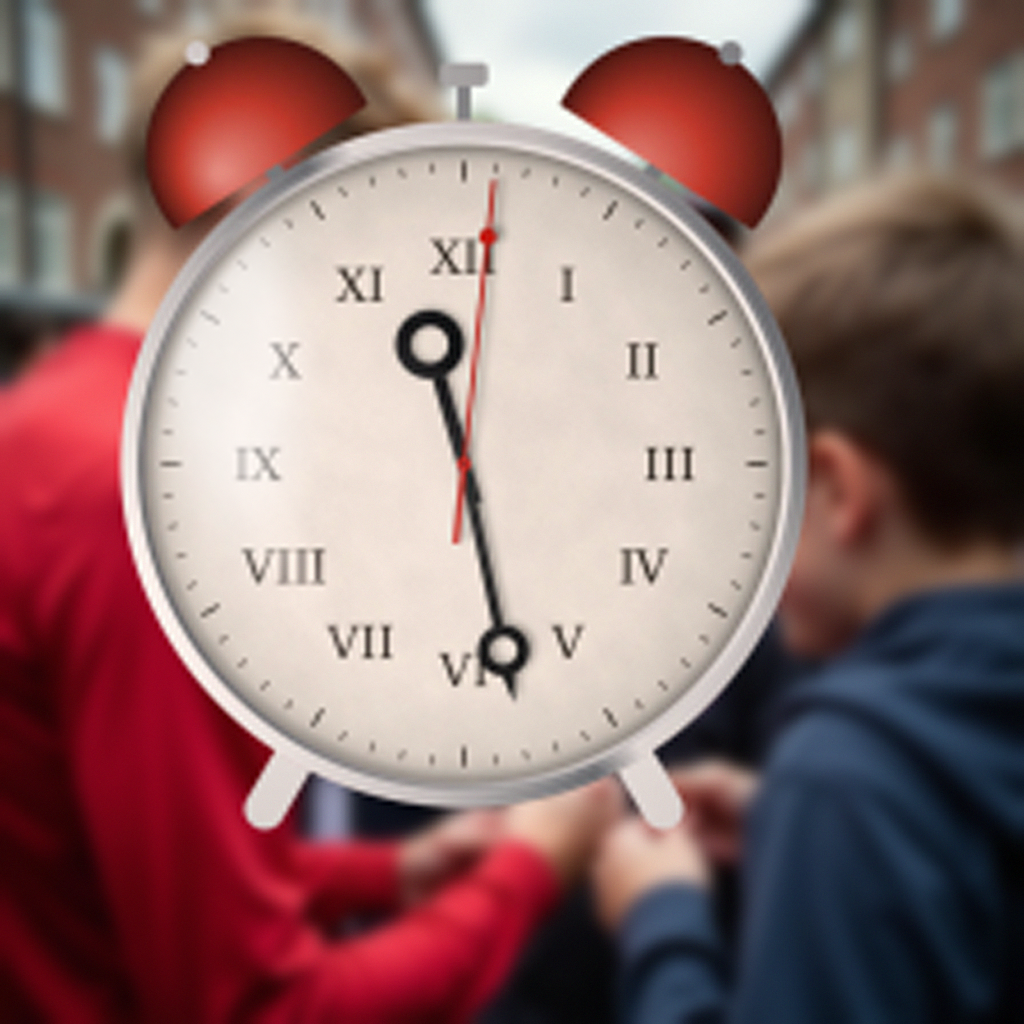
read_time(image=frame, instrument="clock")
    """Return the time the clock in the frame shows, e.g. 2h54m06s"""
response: 11h28m01s
